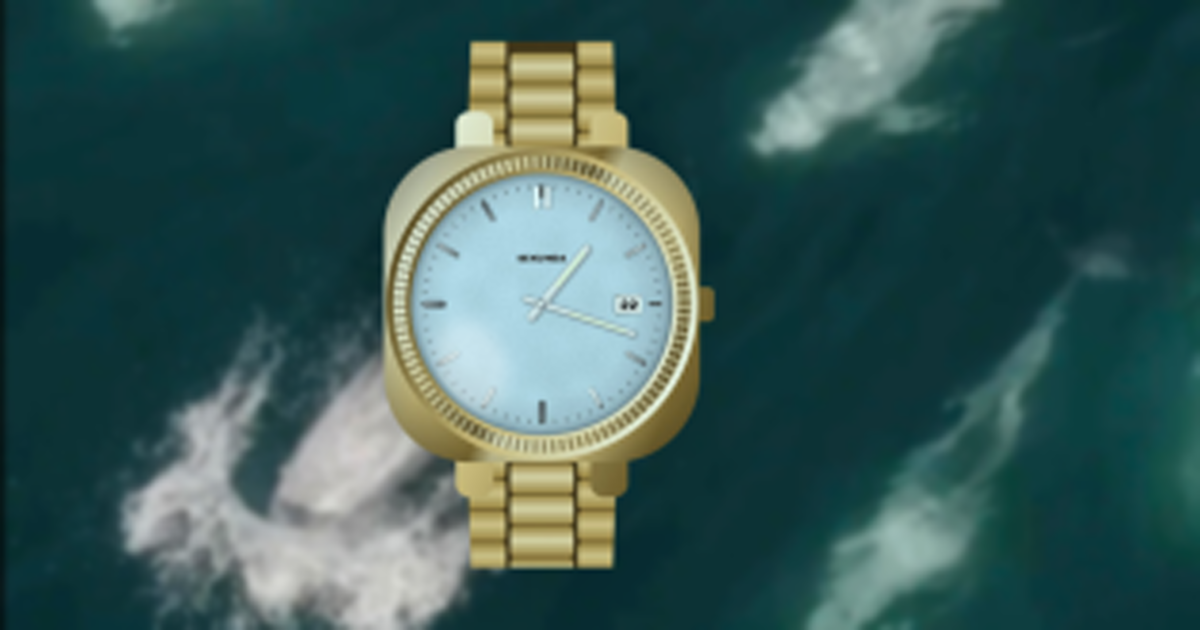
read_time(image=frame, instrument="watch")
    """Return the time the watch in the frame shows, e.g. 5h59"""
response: 1h18
